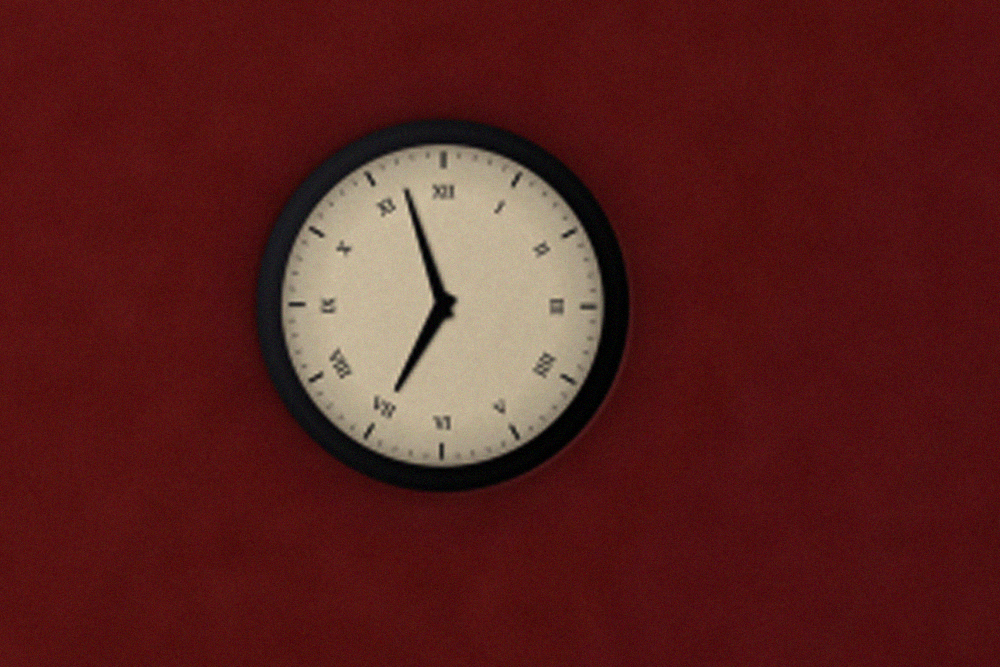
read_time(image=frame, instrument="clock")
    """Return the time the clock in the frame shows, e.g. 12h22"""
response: 6h57
